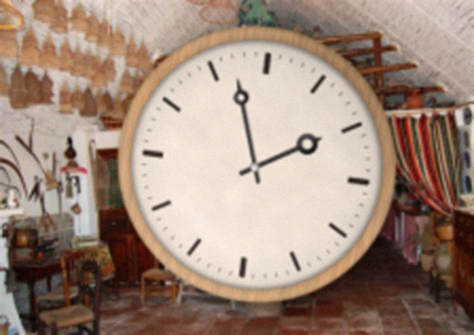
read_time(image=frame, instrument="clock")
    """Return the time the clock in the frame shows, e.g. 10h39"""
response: 1h57
